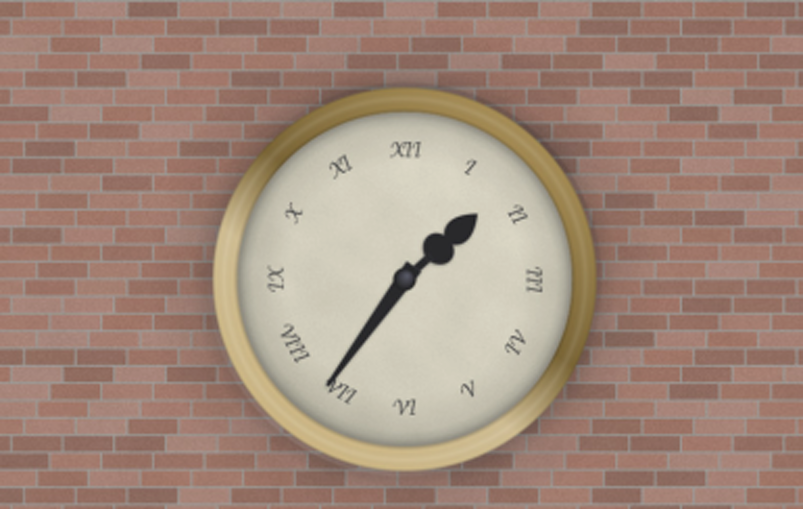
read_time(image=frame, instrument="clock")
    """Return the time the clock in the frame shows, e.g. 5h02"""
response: 1h36
